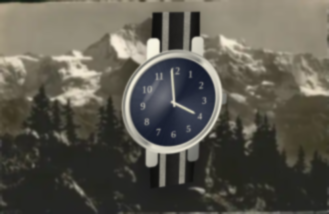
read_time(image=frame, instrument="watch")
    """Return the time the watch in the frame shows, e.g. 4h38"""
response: 3h59
